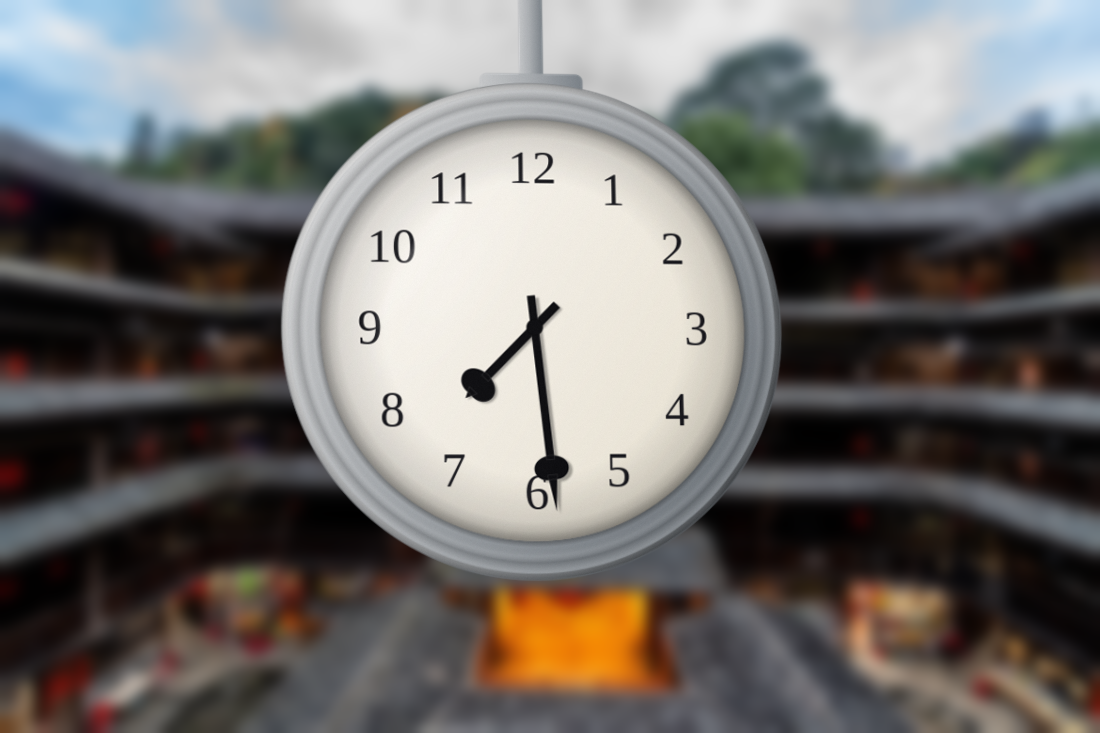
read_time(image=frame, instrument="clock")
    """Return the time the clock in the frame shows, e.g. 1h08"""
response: 7h29
